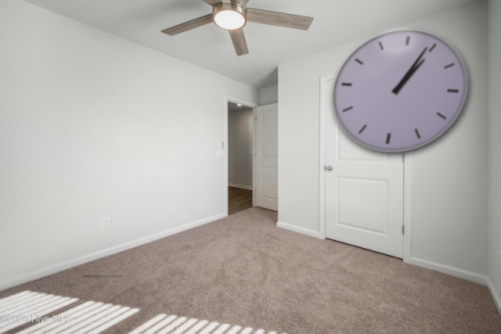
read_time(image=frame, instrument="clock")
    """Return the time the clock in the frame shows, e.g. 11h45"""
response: 1h04
